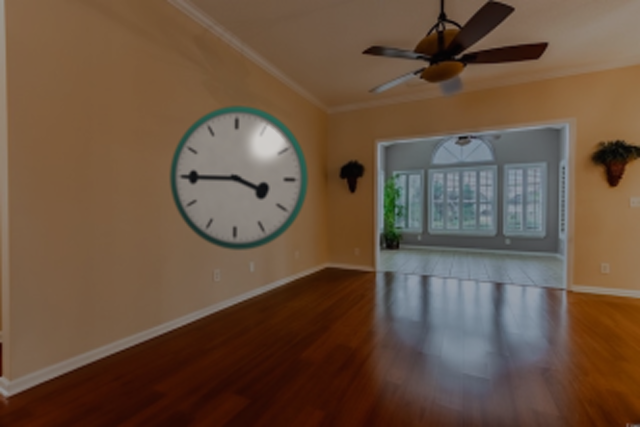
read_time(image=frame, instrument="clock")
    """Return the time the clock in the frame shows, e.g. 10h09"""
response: 3h45
